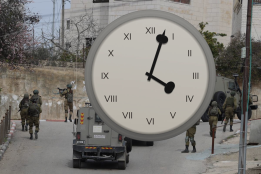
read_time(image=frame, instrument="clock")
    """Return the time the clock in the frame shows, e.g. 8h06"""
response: 4h03
